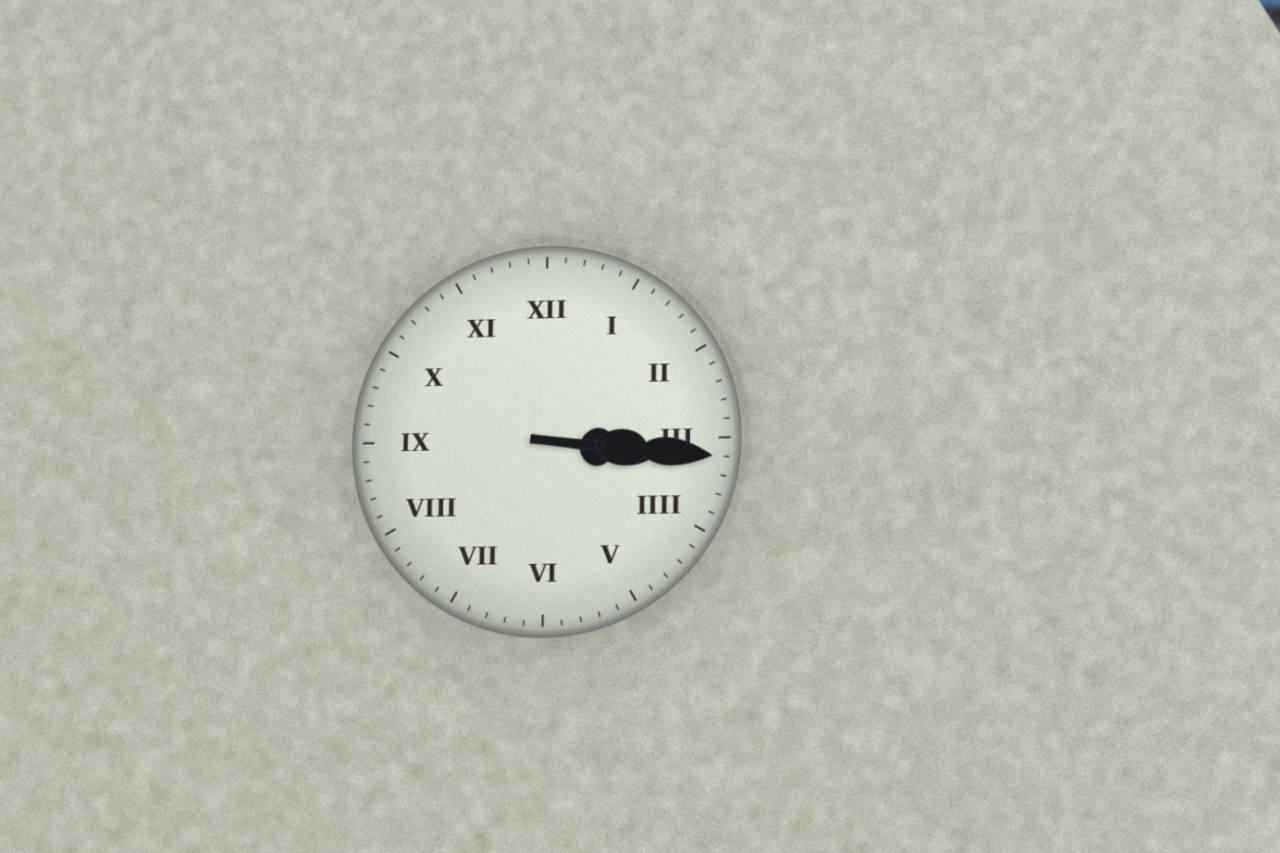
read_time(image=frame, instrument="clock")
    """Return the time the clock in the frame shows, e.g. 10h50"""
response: 3h16
